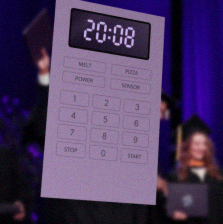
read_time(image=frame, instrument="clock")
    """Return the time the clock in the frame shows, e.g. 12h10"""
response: 20h08
